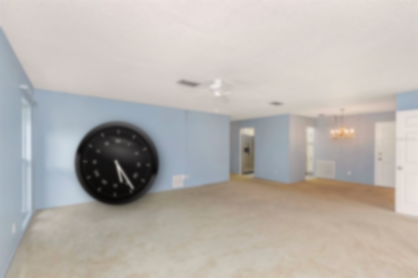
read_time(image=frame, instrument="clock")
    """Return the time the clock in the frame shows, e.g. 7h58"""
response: 5h24
